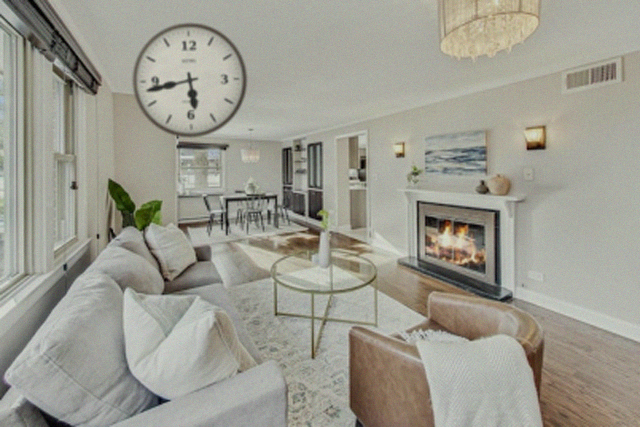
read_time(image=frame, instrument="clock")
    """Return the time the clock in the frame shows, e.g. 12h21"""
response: 5h43
